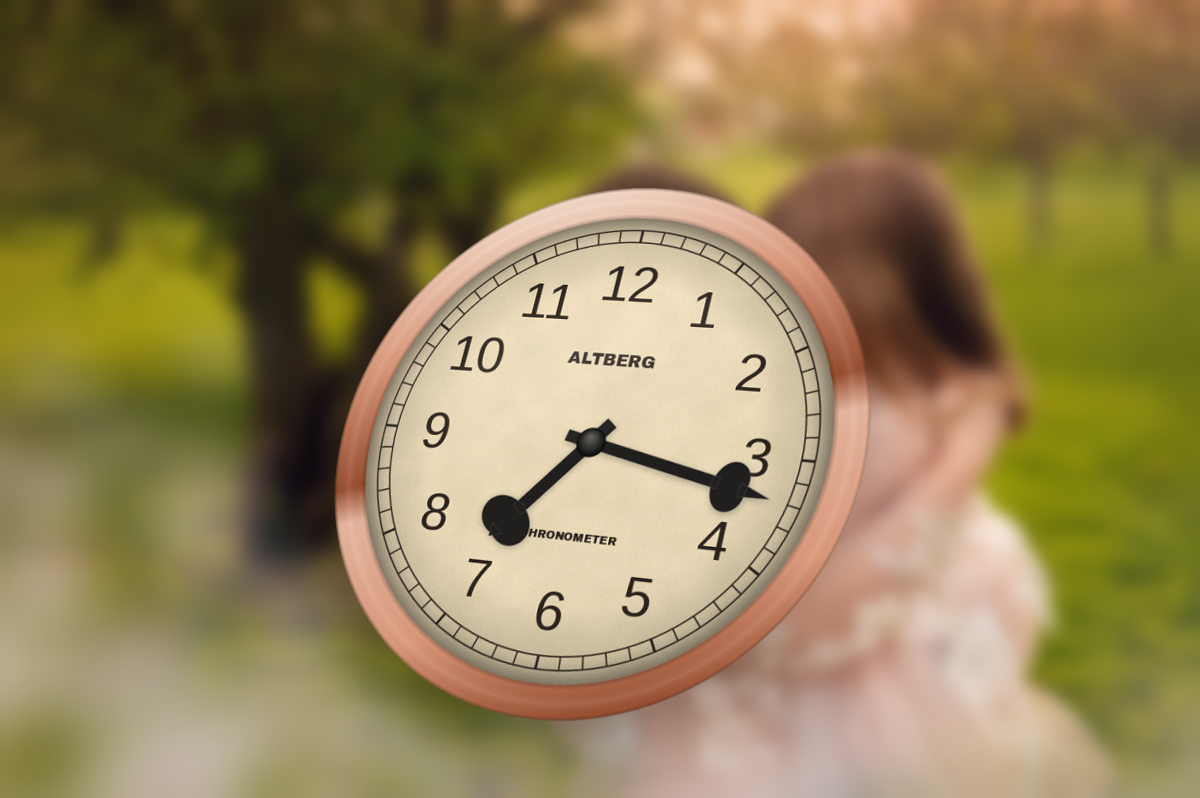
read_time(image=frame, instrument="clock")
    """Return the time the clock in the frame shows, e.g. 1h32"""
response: 7h17
